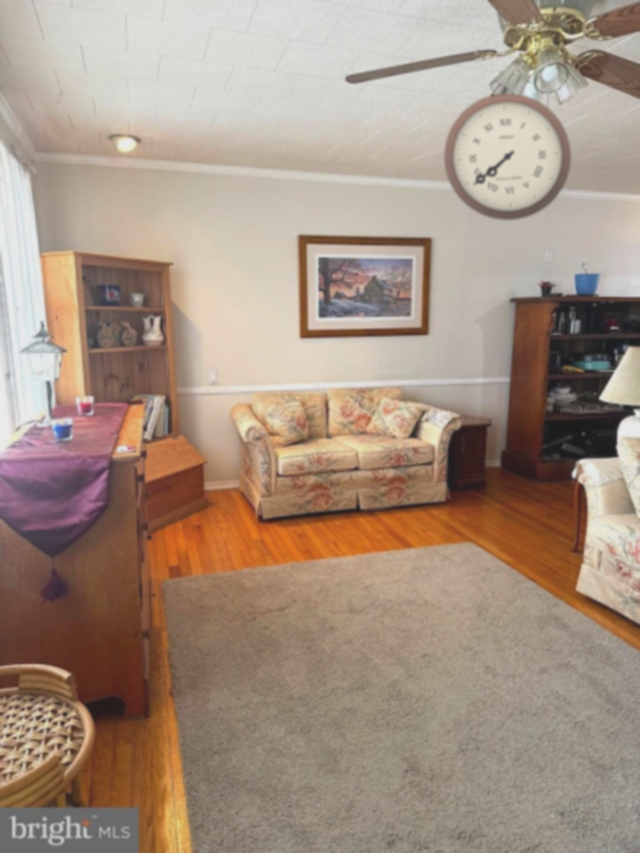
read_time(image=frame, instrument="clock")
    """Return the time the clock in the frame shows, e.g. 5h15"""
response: 7h39
